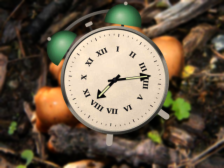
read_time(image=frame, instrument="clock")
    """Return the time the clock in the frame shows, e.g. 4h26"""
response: 8h18
